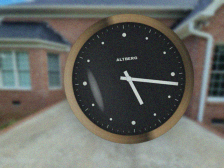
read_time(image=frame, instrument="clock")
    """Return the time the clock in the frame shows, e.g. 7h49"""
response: 5h17
